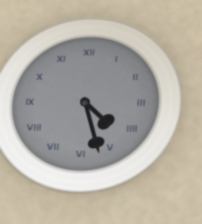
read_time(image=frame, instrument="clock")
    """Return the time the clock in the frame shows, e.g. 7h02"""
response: 4h27
